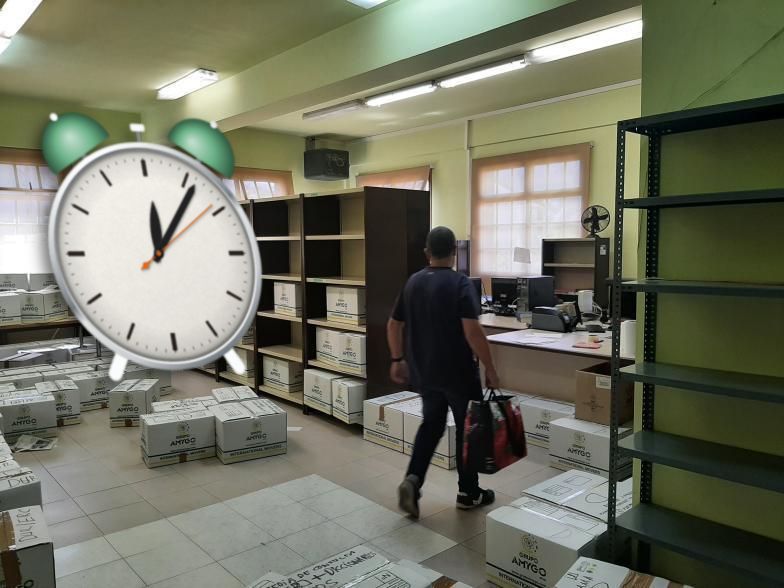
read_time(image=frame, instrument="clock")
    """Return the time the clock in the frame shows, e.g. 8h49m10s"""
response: 12h06m09s
